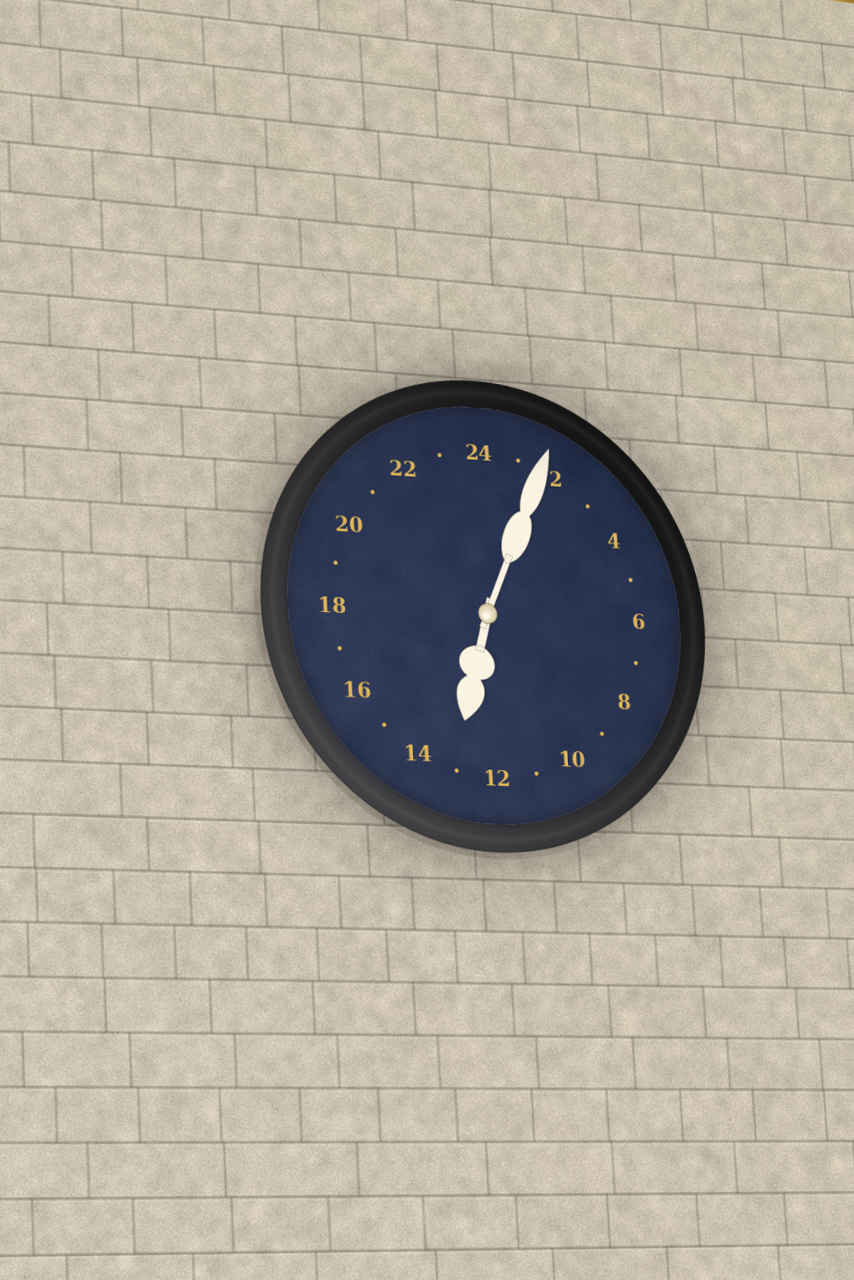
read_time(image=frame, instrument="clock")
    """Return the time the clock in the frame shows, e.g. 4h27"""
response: 13h04
